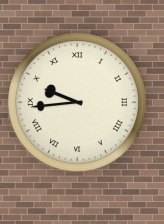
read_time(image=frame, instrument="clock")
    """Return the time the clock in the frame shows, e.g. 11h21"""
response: 9h44
